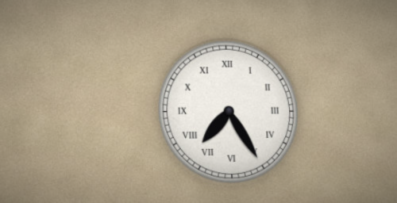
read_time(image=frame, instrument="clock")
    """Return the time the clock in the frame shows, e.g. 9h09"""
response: 7h25
